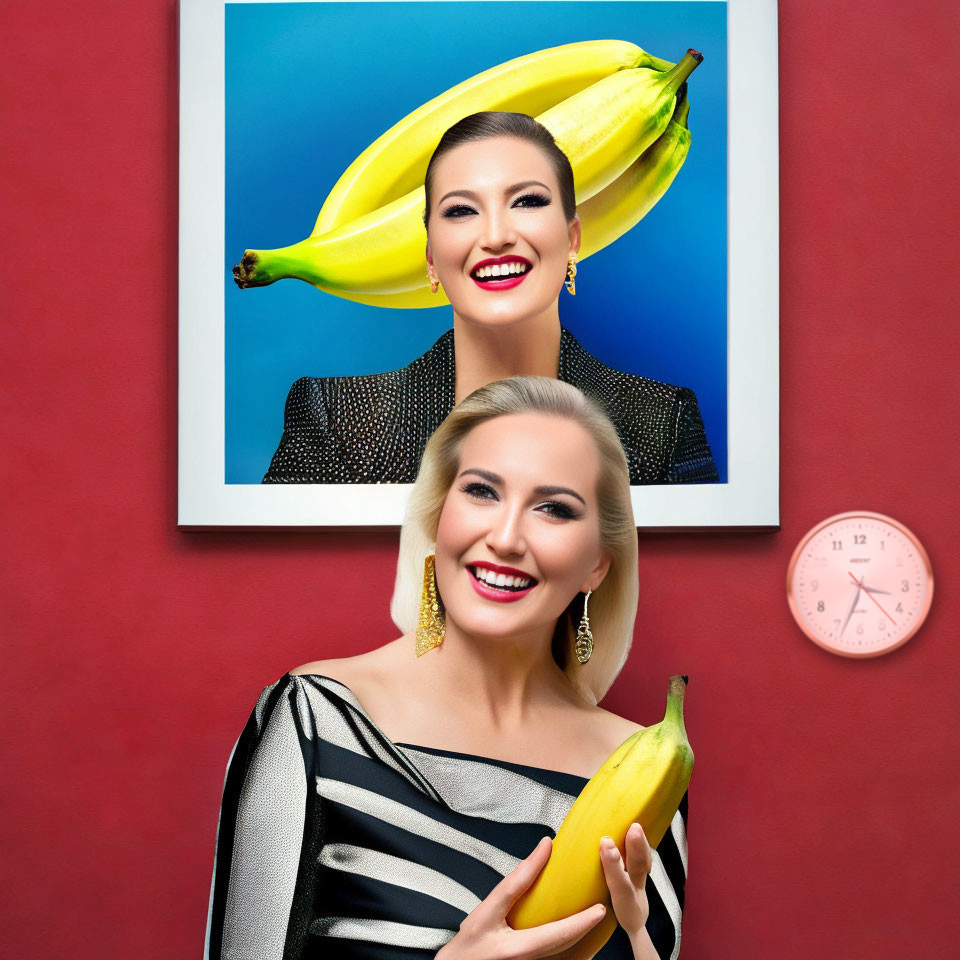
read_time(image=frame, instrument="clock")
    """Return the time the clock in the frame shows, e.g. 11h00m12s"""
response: 3h33m23s
